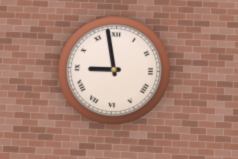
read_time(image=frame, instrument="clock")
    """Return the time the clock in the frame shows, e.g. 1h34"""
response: 8h58
